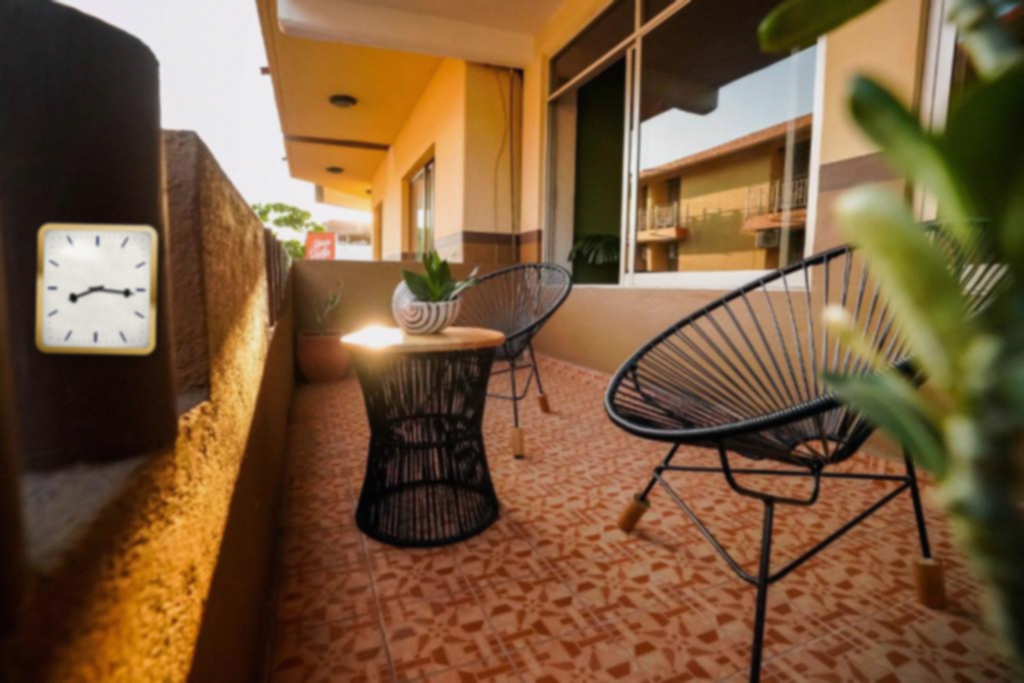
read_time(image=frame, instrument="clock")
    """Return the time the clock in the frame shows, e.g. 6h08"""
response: 8h16
